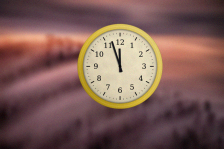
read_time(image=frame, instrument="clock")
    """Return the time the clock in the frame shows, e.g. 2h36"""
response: 11h57
